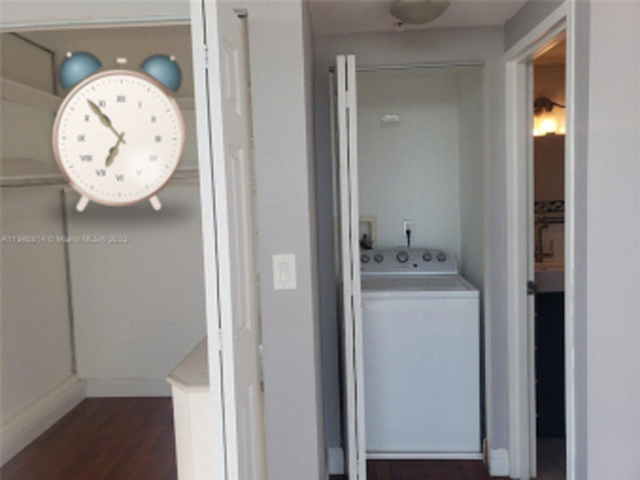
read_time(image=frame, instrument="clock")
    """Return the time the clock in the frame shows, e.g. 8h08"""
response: 6h53
